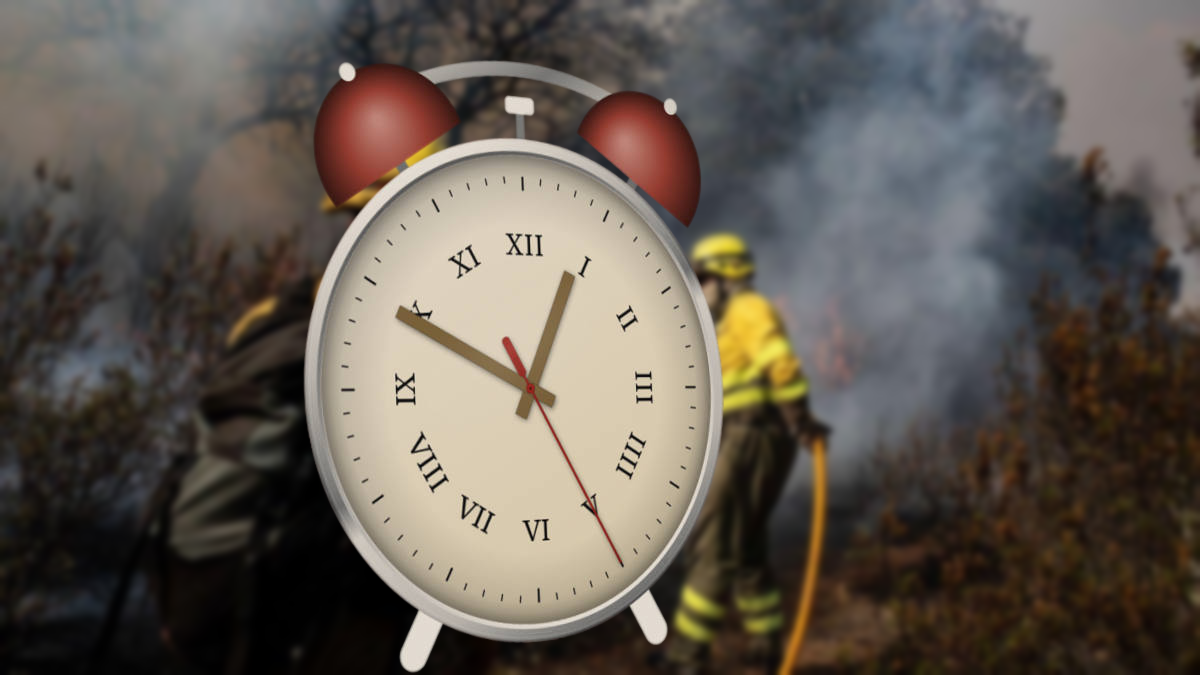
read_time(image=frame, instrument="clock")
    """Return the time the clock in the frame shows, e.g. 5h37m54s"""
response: 12h49m25s
